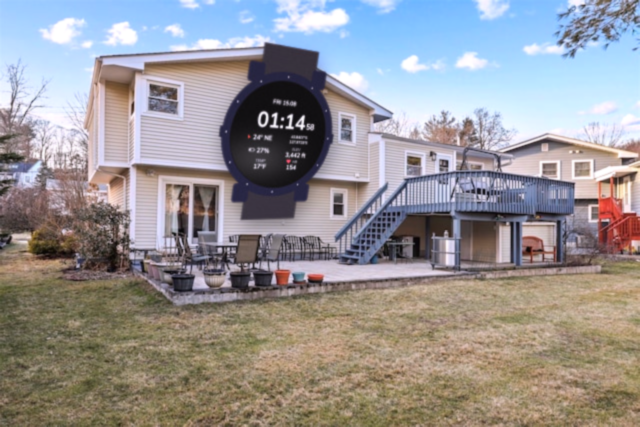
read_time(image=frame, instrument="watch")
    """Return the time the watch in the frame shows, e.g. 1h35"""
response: 1h14
